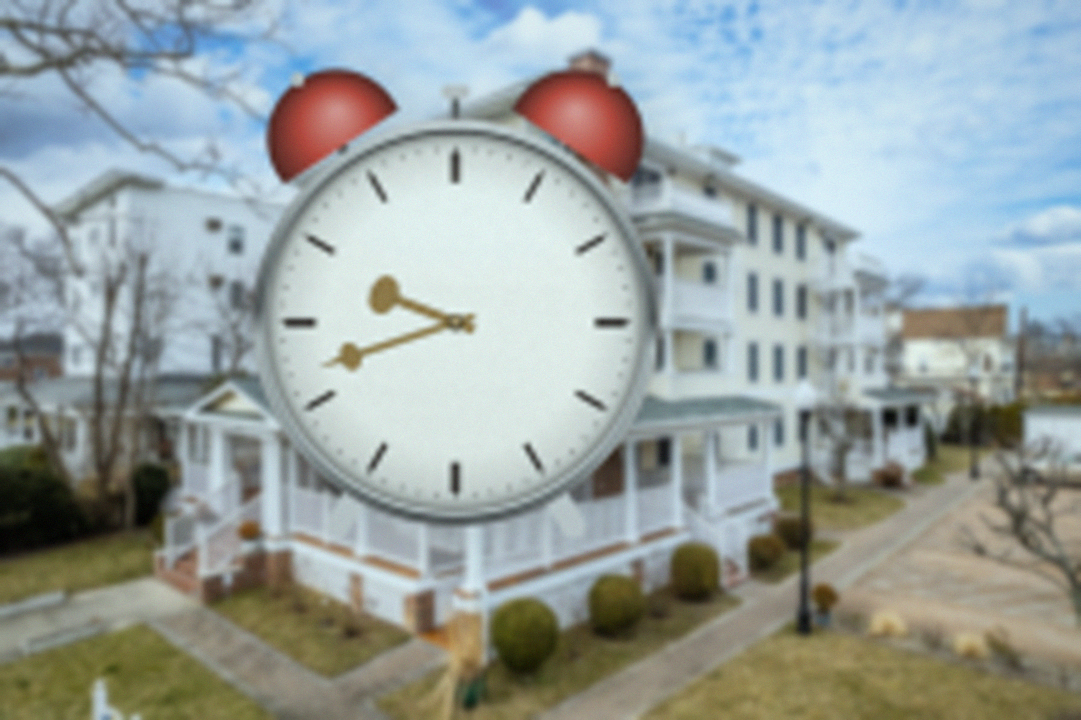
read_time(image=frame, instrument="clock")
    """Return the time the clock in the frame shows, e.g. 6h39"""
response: 9h42
